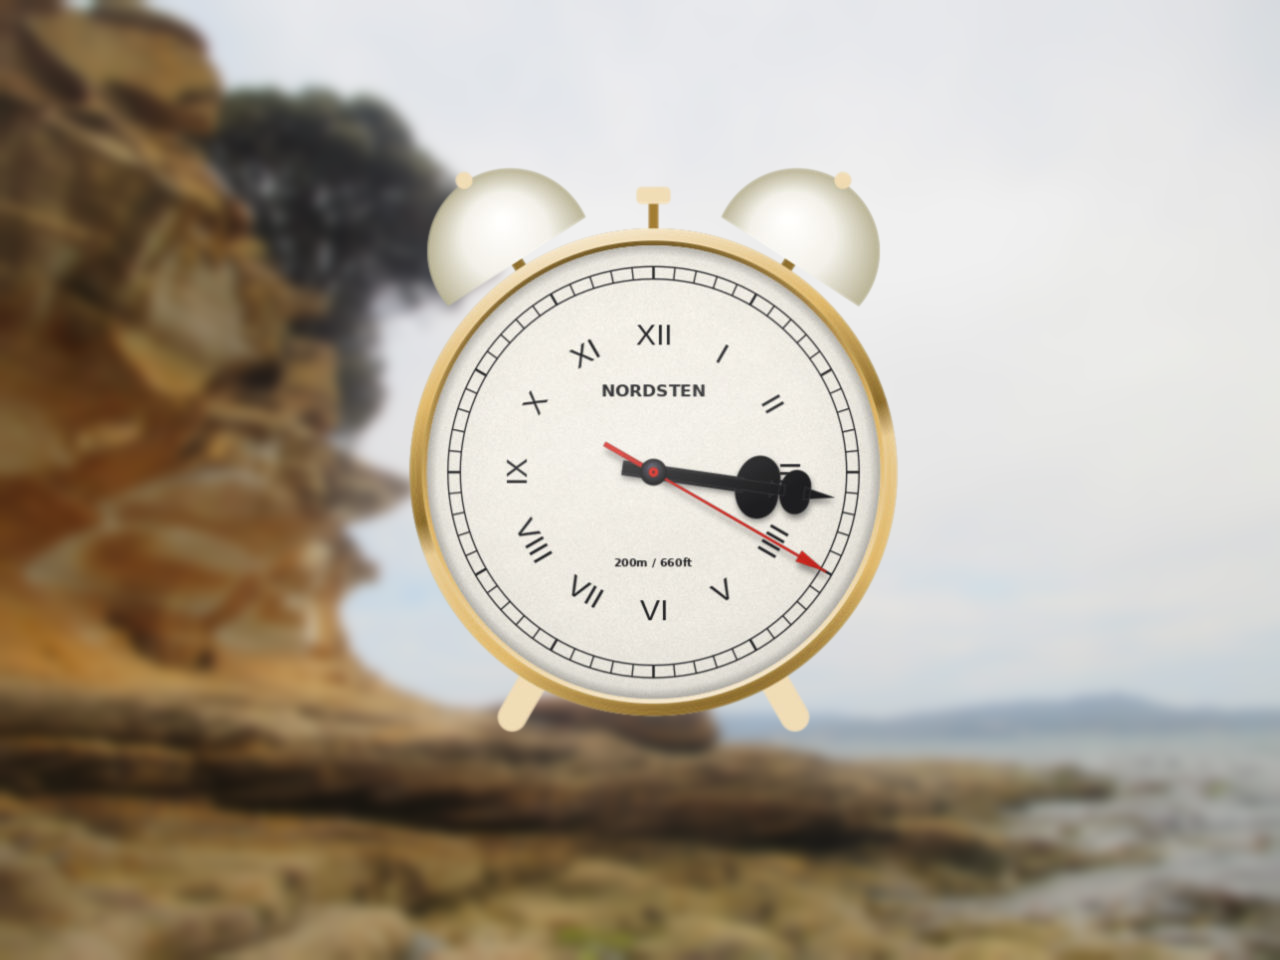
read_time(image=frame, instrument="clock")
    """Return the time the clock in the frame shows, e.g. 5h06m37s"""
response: 3h16m20s
